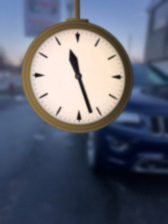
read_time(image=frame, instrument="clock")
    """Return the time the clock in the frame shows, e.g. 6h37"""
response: 11h27
